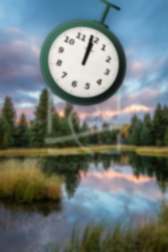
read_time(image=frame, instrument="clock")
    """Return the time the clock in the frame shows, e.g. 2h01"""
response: 11h59
